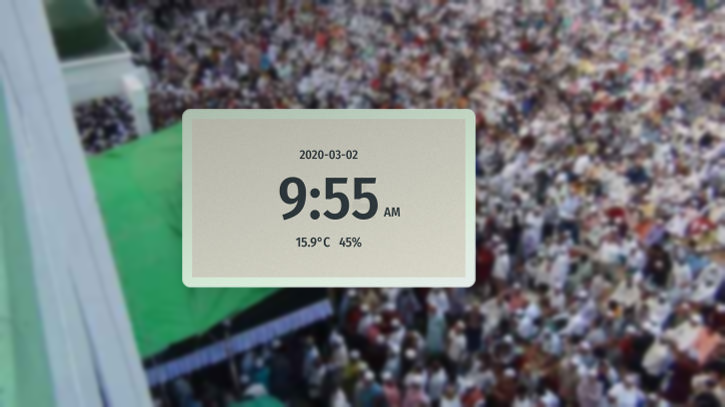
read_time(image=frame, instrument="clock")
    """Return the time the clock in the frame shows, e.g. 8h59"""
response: 9h55
